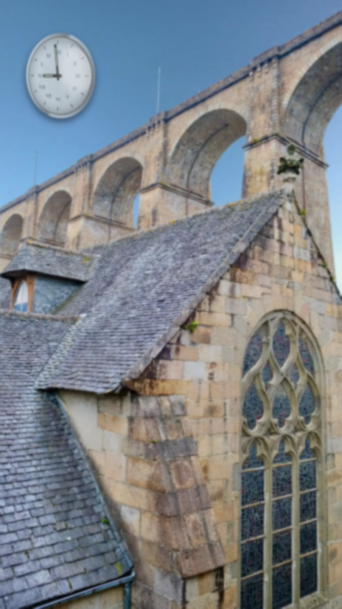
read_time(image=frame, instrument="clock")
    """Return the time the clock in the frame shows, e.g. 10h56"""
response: 8h59
